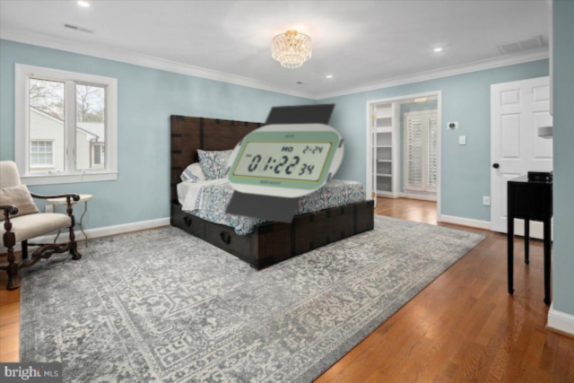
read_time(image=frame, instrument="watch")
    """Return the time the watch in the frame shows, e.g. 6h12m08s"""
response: 1h22m34s
